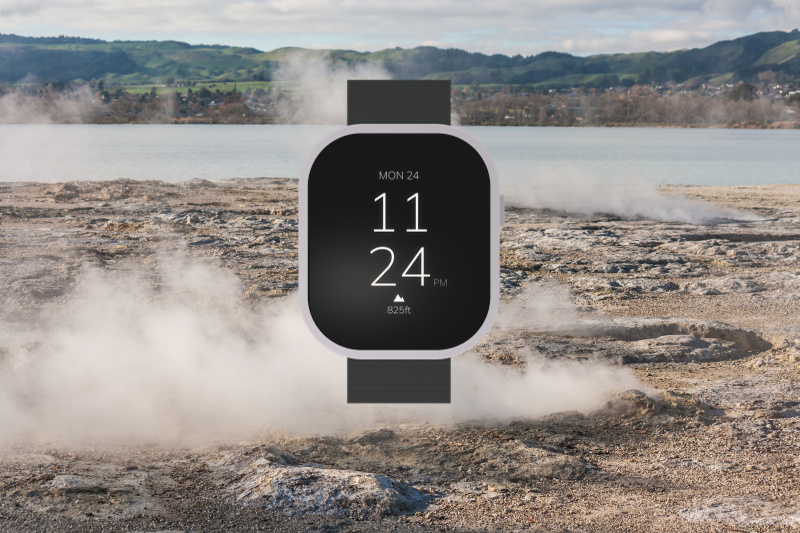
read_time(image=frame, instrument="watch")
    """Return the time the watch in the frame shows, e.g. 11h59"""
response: 11h24
